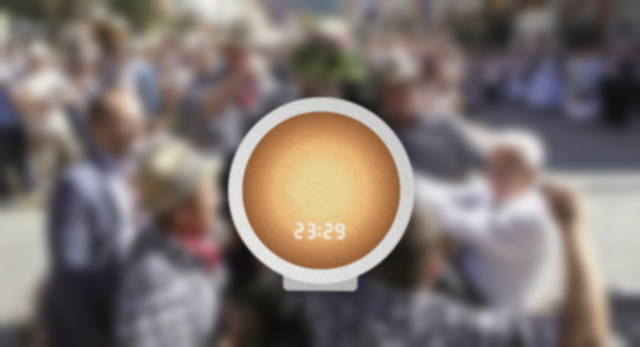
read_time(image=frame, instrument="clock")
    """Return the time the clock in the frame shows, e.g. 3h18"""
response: 23h29
